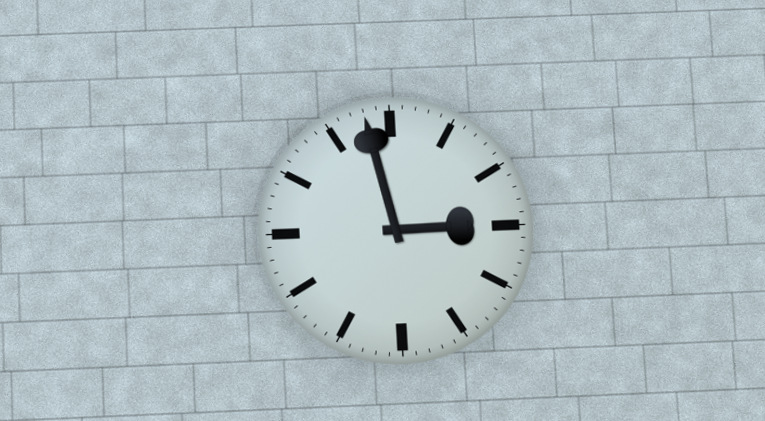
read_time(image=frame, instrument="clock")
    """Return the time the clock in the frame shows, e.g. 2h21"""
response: 2h58
